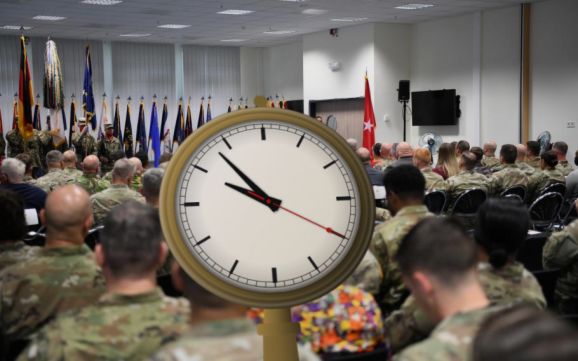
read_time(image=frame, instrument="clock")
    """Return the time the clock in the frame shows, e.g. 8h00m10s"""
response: 9h53m20s
